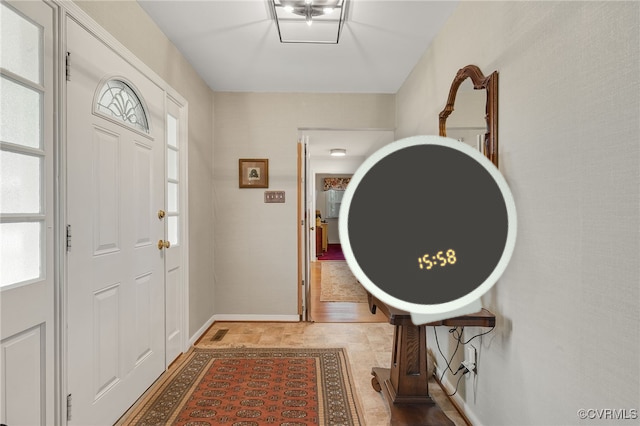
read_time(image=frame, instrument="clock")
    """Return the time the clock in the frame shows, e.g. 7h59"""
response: 15h58
